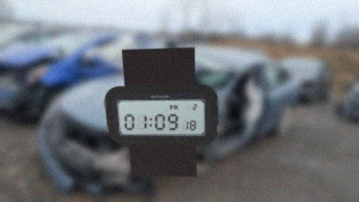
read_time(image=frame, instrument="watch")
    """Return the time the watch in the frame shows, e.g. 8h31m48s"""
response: 1h09m18s
